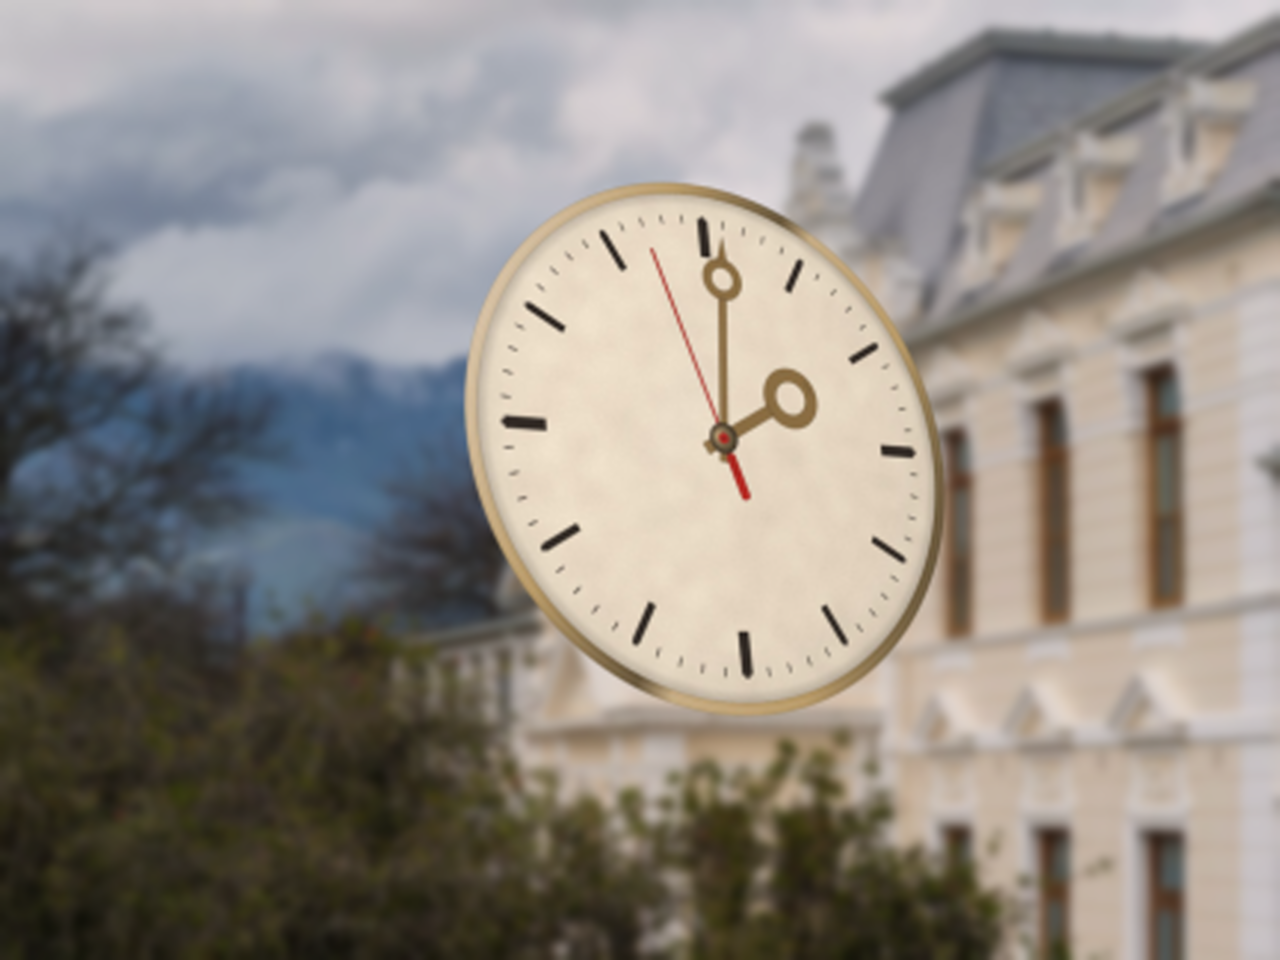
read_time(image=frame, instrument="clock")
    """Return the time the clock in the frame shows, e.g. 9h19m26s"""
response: 2h00m57s
